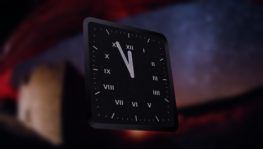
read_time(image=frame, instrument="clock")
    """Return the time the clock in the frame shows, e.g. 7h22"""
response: 11h56
